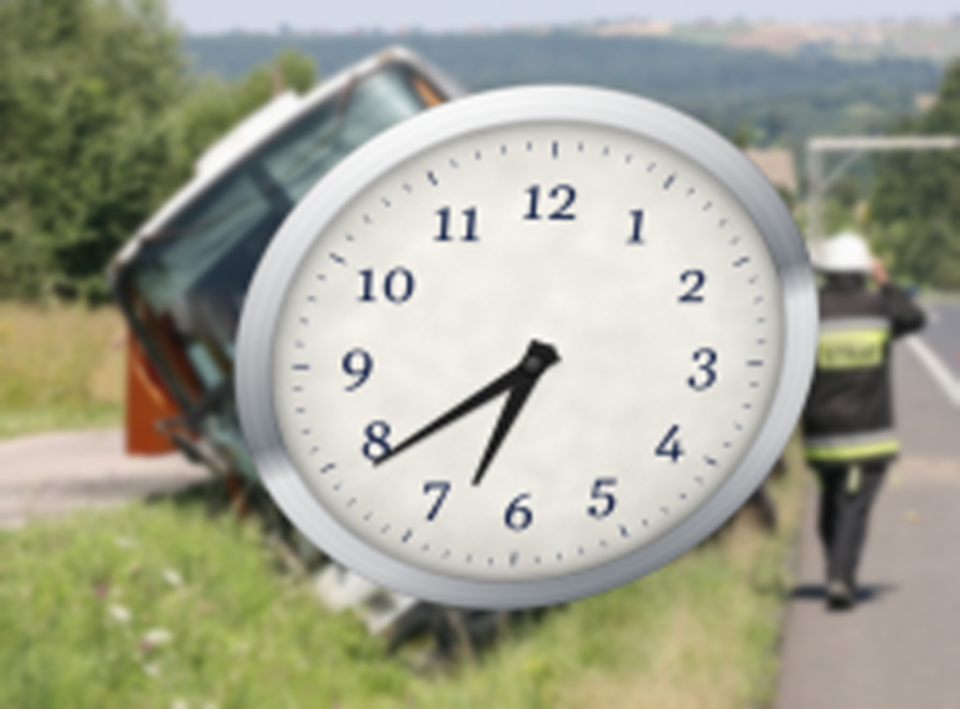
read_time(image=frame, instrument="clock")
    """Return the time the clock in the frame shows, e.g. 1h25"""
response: 6h39
